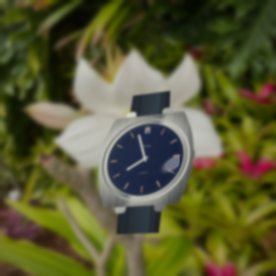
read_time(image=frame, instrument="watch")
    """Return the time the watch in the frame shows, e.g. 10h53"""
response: 7h57
